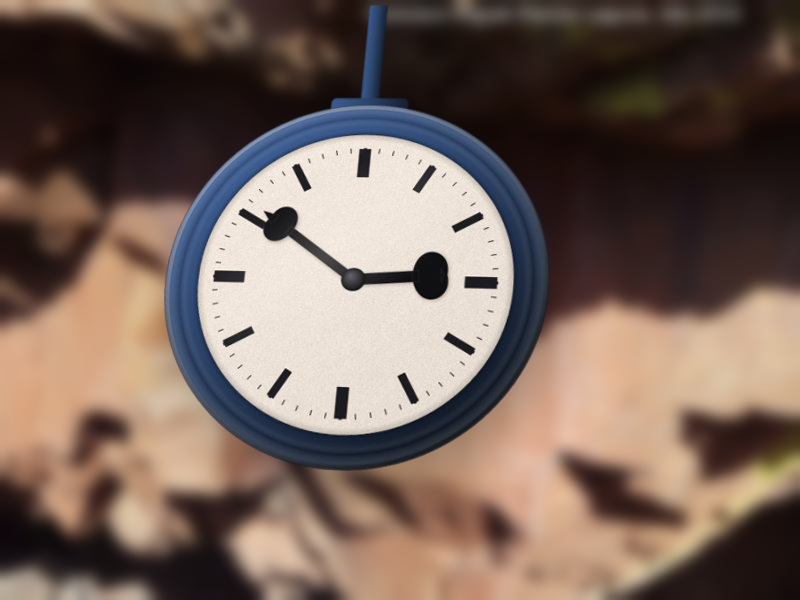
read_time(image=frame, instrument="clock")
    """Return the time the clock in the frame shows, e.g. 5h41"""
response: 2h51
